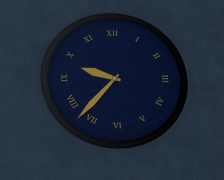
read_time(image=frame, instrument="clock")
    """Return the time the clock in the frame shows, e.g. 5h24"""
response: 9h37
